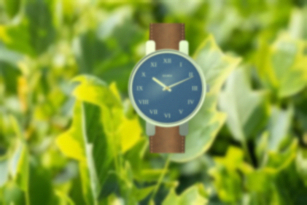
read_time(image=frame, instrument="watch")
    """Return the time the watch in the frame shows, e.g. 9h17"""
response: 10h11
